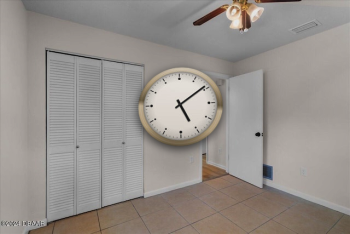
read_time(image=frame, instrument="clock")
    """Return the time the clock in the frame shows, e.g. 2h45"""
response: 5h09
